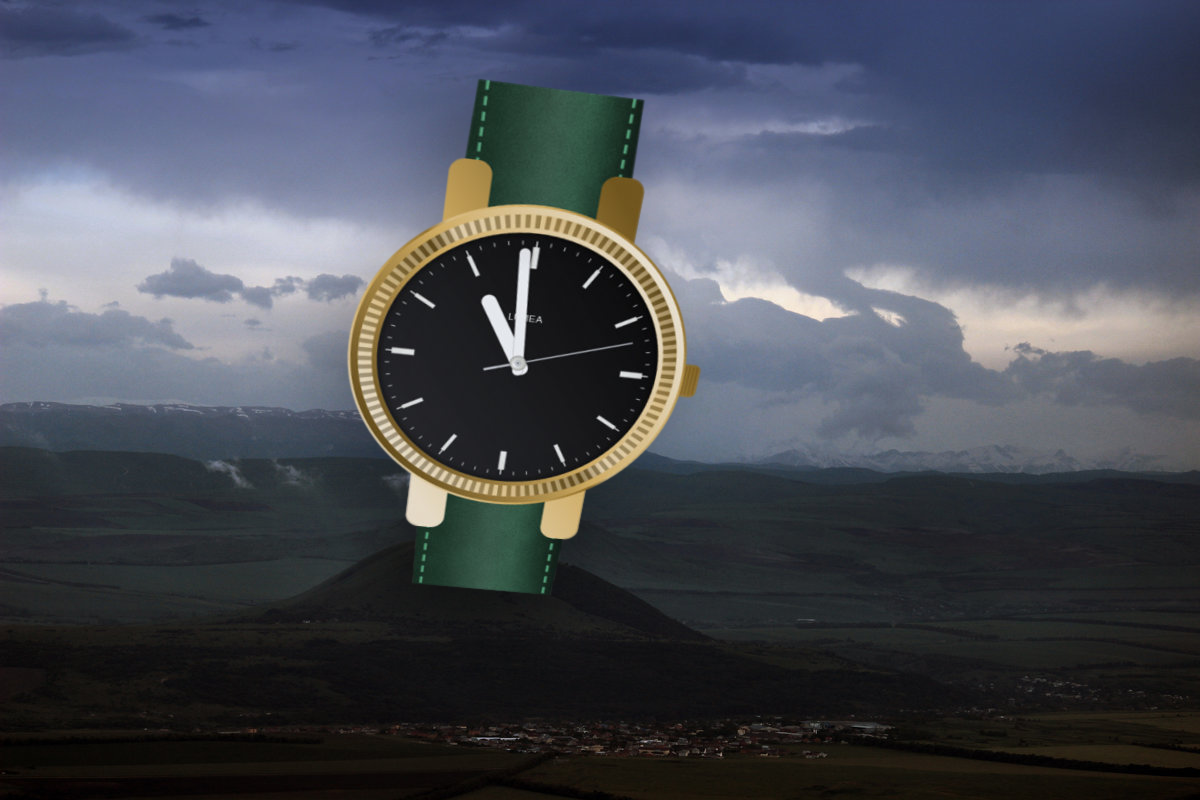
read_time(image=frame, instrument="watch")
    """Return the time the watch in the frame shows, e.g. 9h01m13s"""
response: 10h59m12s
